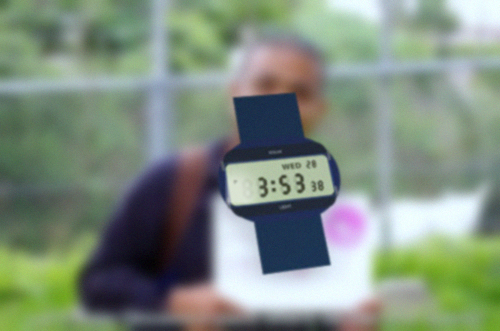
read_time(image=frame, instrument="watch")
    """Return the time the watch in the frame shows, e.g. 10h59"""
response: 3h53
